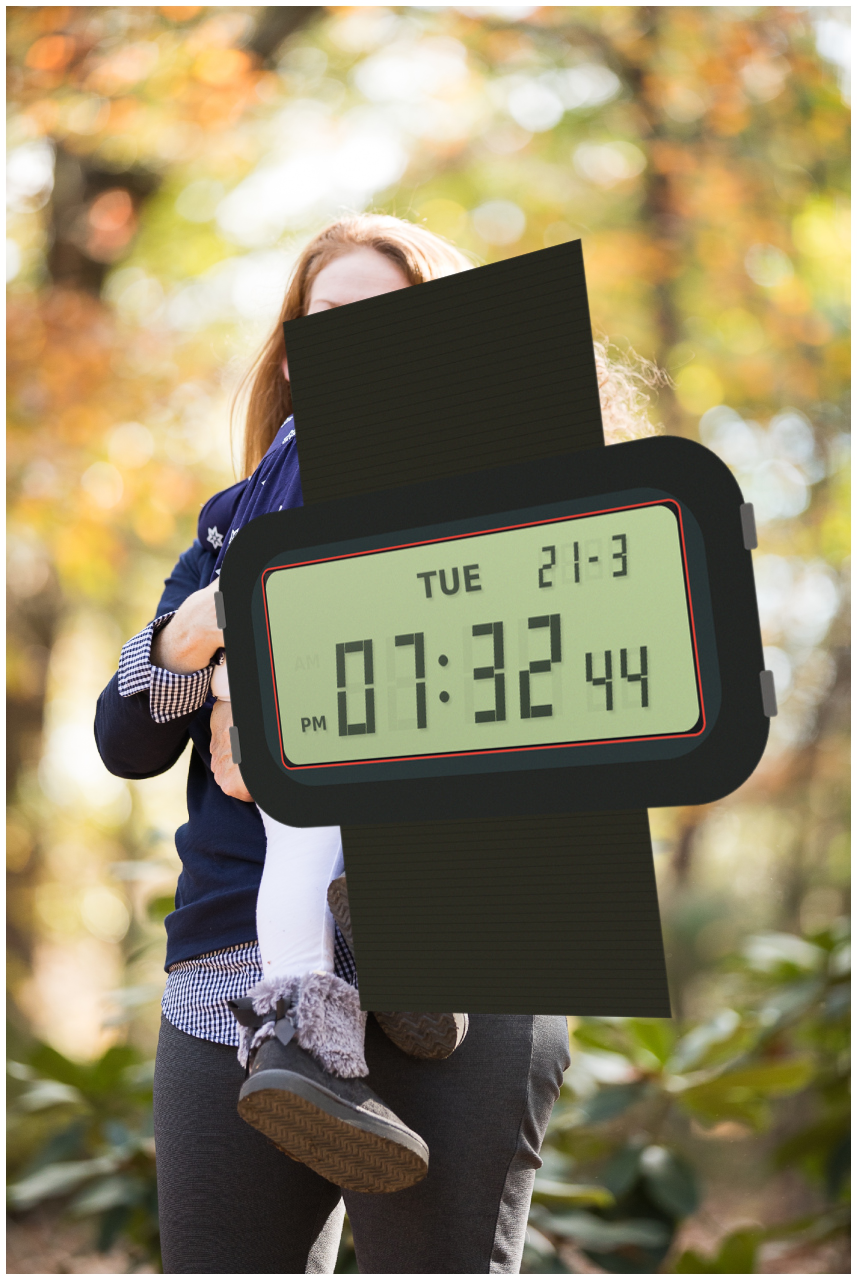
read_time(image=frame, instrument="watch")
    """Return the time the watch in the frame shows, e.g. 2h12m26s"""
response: 7h32m44s
